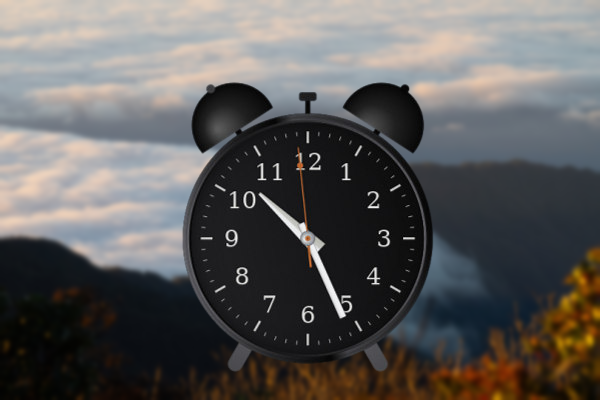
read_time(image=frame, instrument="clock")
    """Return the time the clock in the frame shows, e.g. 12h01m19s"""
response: 10h25m59s
